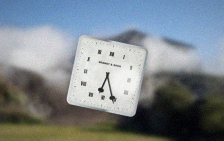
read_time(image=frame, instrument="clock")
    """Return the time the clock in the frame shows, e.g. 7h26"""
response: 6h26
